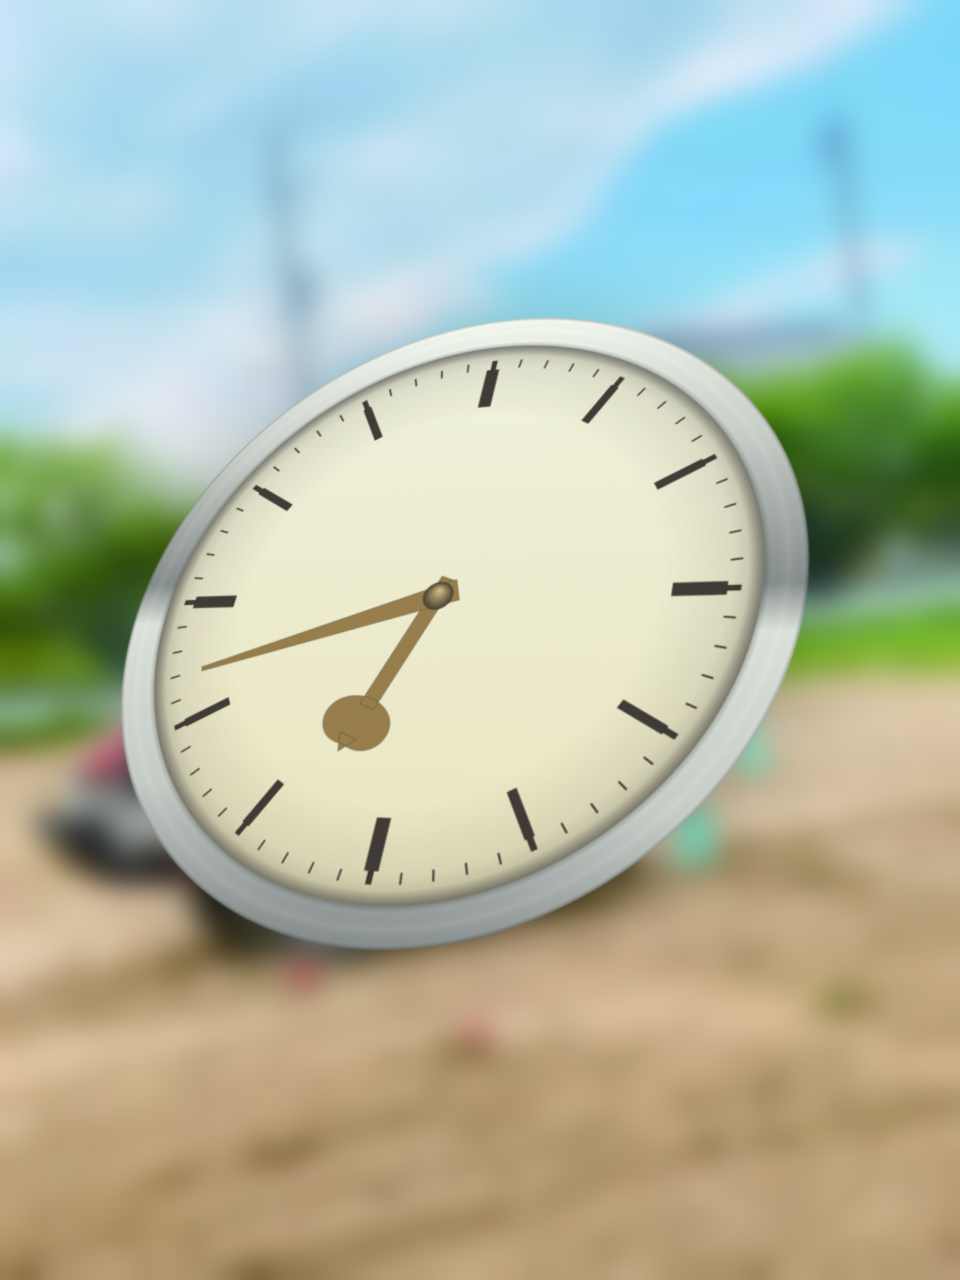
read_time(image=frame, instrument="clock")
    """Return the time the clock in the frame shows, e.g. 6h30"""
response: 6h42
